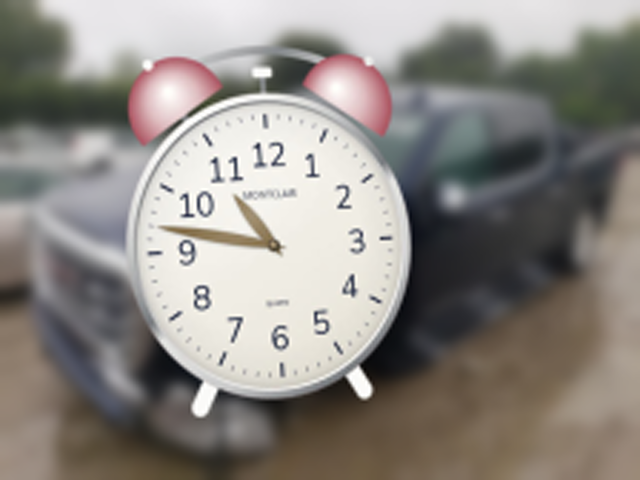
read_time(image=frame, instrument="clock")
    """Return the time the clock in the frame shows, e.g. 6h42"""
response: 10h47
